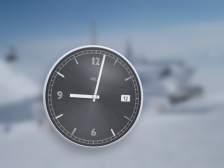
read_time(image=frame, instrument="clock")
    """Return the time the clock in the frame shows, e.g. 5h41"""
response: 9h02
